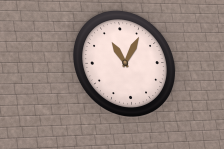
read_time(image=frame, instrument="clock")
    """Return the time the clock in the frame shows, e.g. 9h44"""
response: 11h06
